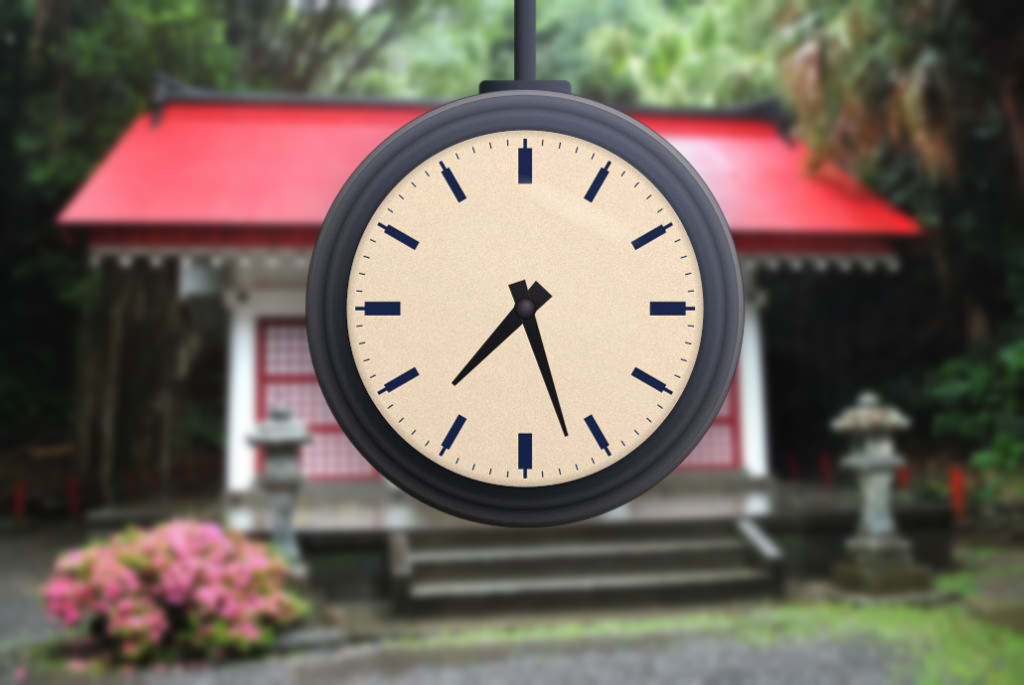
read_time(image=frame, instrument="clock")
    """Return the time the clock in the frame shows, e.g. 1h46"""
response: 7h27
